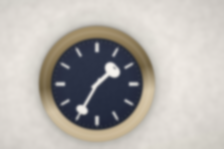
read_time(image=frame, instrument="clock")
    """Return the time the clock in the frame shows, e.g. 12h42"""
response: 1h35
